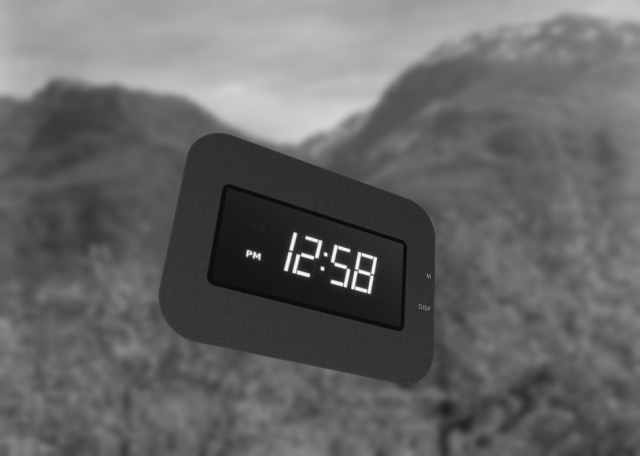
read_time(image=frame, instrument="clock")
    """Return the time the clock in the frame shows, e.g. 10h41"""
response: 12h58
